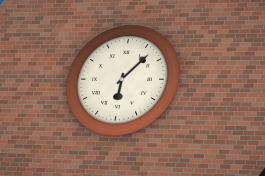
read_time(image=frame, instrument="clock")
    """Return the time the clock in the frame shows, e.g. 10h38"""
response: 6h07
